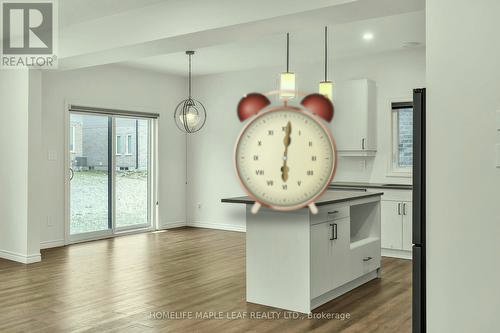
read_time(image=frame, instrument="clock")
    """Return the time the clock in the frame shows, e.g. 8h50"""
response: 6h01
